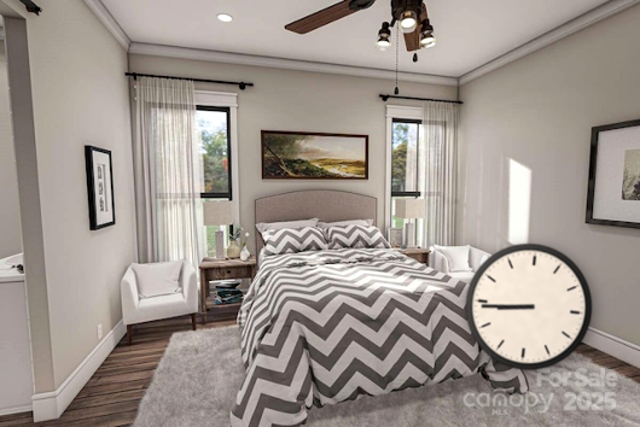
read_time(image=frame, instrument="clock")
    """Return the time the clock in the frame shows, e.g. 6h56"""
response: 8h44
